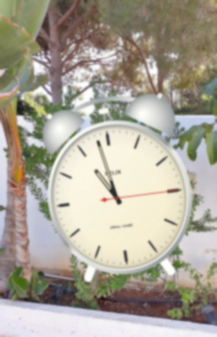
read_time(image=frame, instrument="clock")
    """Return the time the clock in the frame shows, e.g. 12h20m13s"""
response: 10h58m15s
